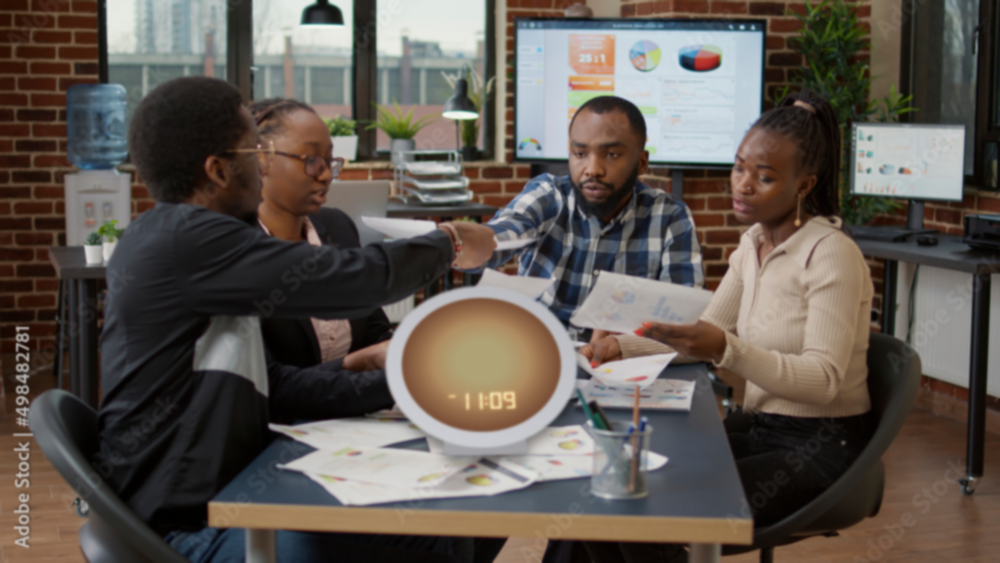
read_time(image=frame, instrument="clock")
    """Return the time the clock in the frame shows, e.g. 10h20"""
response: 11h09
